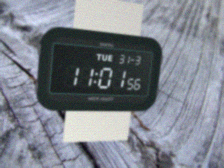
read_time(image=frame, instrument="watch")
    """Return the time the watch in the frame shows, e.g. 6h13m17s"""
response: 11h01m56s
